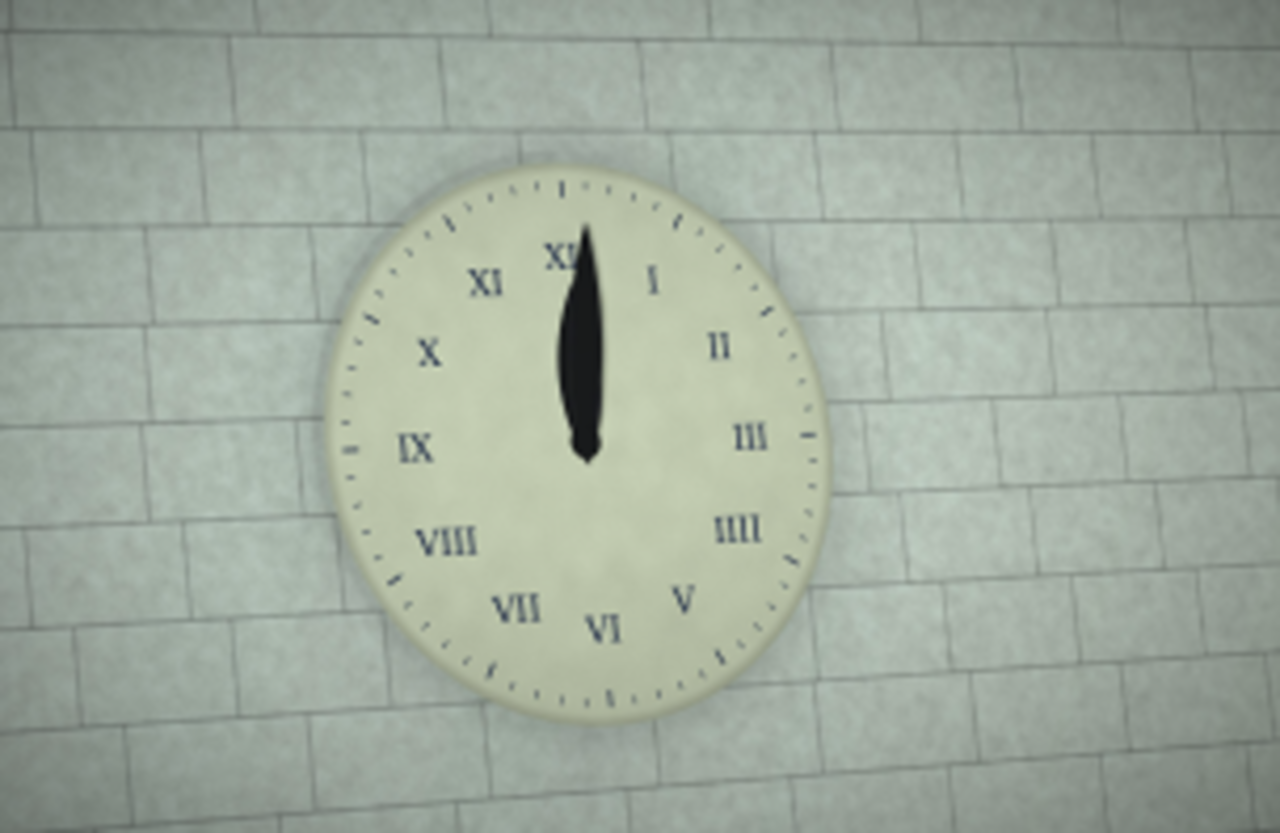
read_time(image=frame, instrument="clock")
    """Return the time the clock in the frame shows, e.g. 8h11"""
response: 12h01
